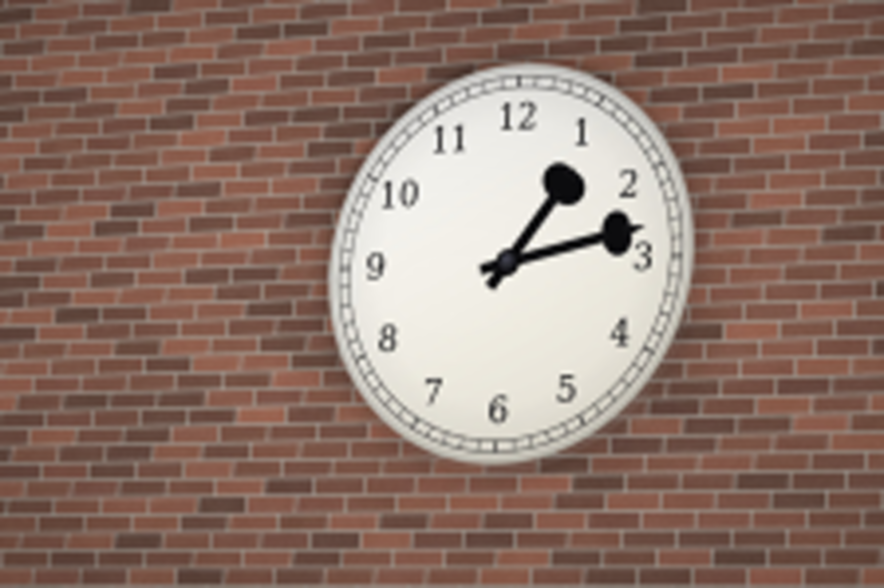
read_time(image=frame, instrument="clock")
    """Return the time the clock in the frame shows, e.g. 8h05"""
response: 1h13
